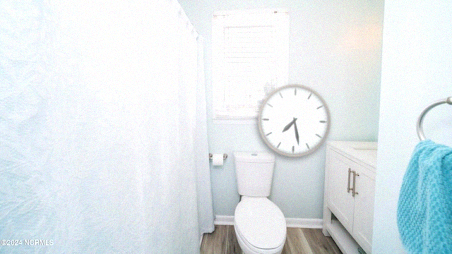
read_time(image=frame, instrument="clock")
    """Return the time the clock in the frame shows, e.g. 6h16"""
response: 7h28
